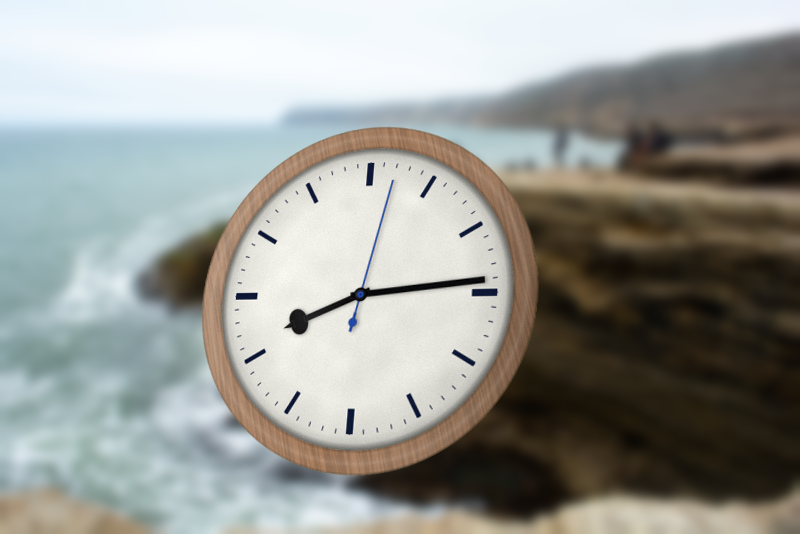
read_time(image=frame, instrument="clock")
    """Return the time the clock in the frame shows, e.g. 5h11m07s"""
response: 8h14m02s
